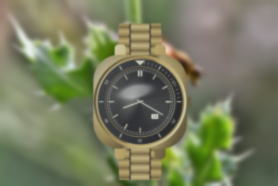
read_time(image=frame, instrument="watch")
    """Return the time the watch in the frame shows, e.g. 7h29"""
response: 8h20
